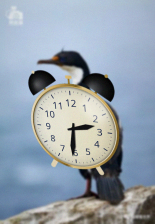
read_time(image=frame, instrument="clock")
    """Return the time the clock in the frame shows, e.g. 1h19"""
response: 2h31
